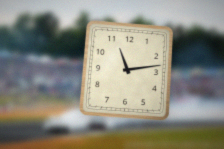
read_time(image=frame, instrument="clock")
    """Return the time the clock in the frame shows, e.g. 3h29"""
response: 11h13
